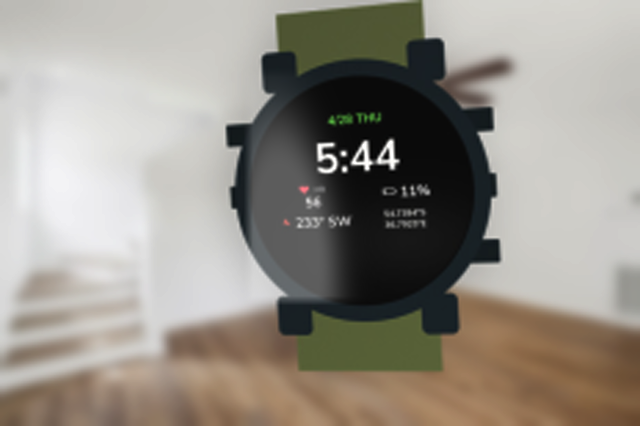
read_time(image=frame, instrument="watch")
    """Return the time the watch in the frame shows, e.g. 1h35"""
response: 5h44
